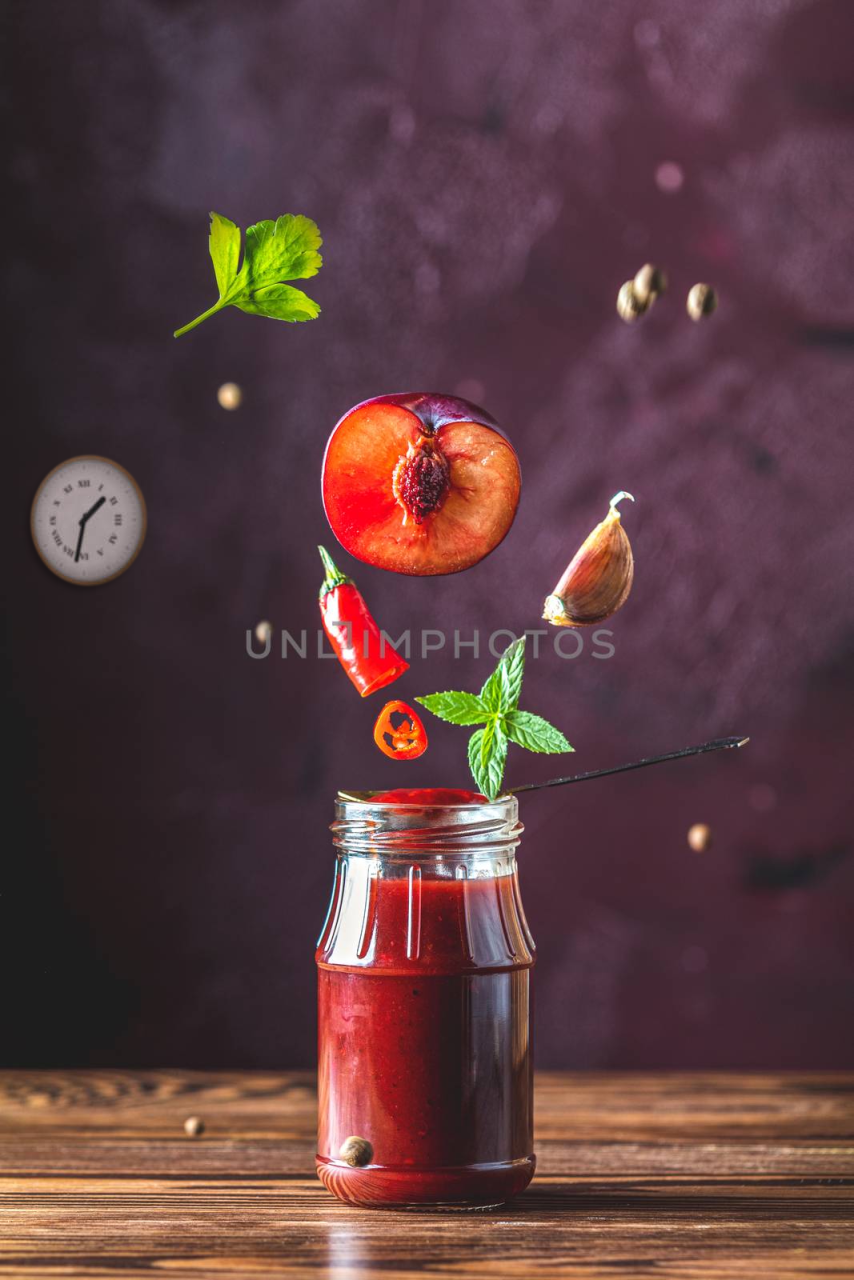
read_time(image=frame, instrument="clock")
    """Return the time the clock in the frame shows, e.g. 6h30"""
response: 1h32
